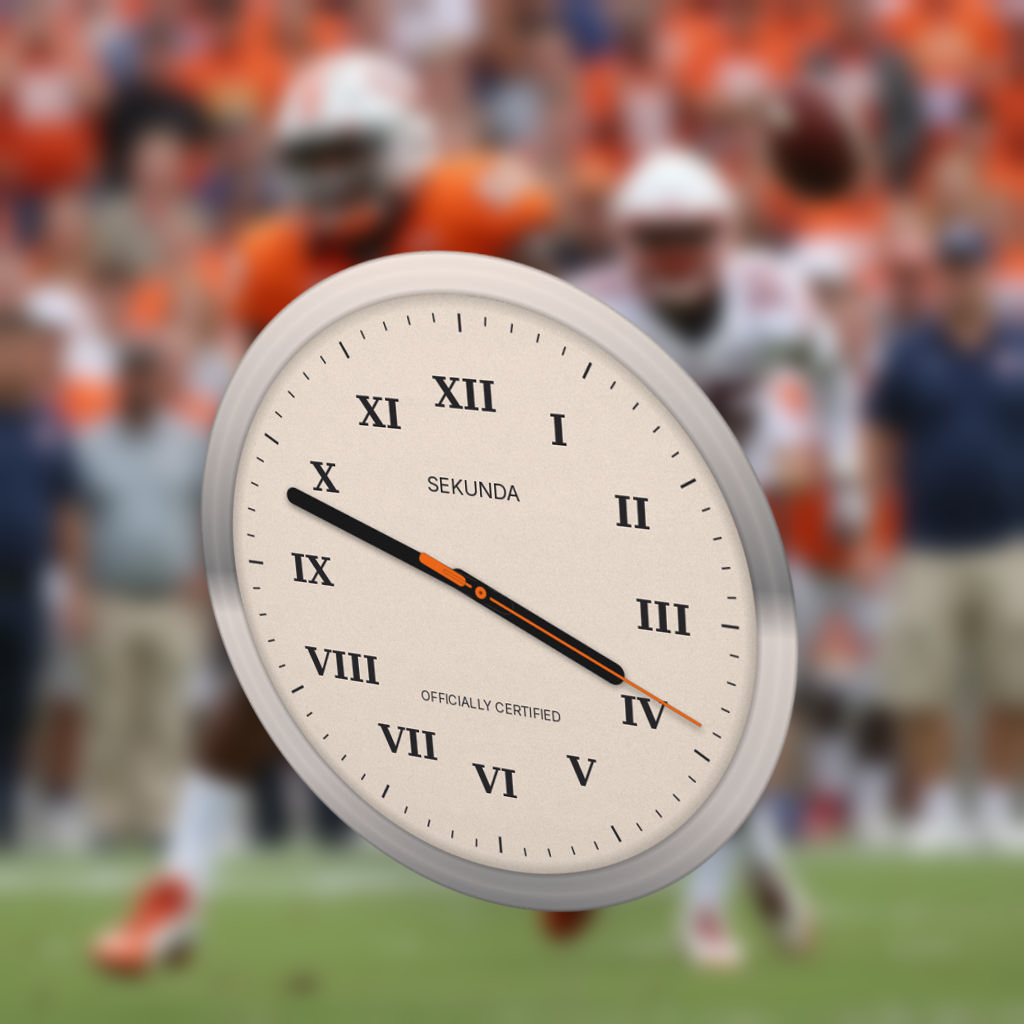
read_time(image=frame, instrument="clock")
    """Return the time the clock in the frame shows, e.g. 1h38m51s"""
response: 3h48m19s
